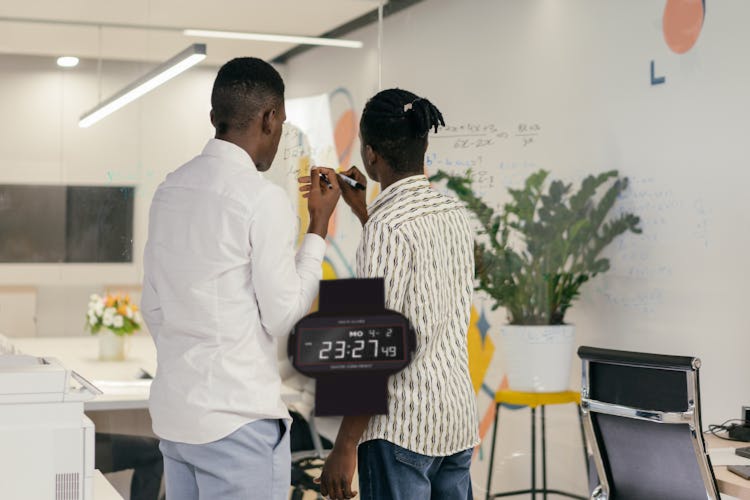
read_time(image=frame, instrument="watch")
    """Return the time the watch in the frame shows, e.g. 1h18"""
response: 23h27
